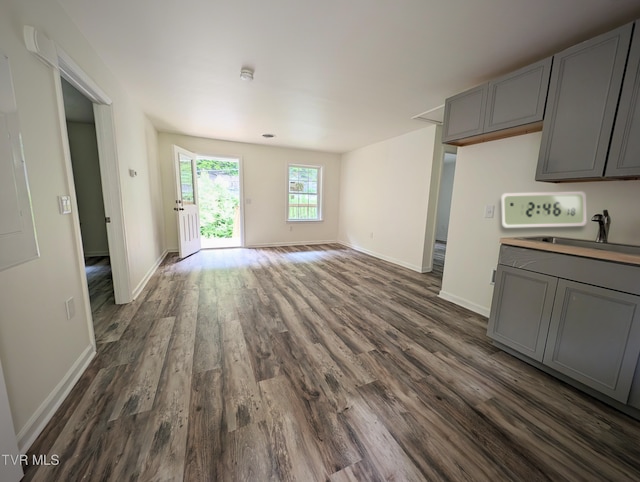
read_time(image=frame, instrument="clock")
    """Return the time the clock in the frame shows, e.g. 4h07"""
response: 2h46
